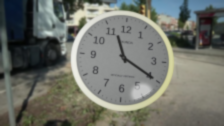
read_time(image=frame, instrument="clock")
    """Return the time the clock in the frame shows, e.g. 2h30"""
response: 11h20
